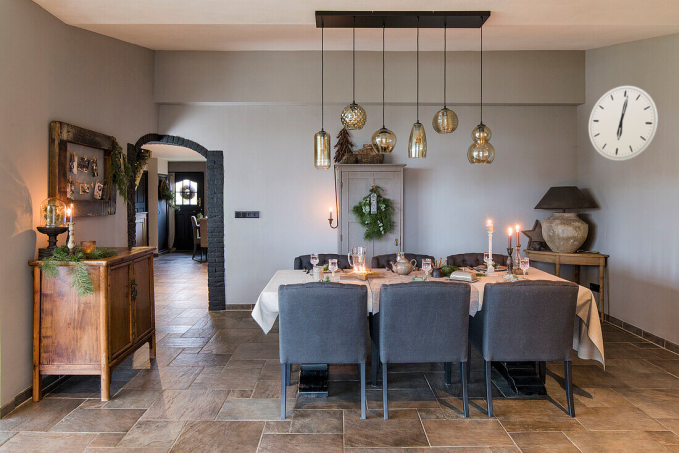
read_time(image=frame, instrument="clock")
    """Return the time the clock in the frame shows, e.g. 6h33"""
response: 6h01
